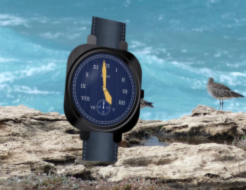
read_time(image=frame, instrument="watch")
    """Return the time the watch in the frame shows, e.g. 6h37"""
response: 4h59
